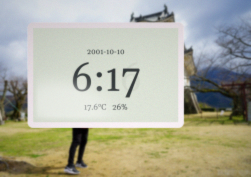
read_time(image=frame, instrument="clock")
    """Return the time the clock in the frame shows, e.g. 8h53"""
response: 6h17
